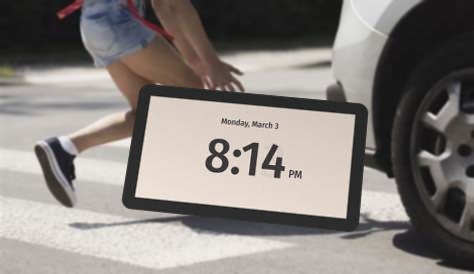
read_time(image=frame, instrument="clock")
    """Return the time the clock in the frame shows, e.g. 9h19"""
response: 8h14
